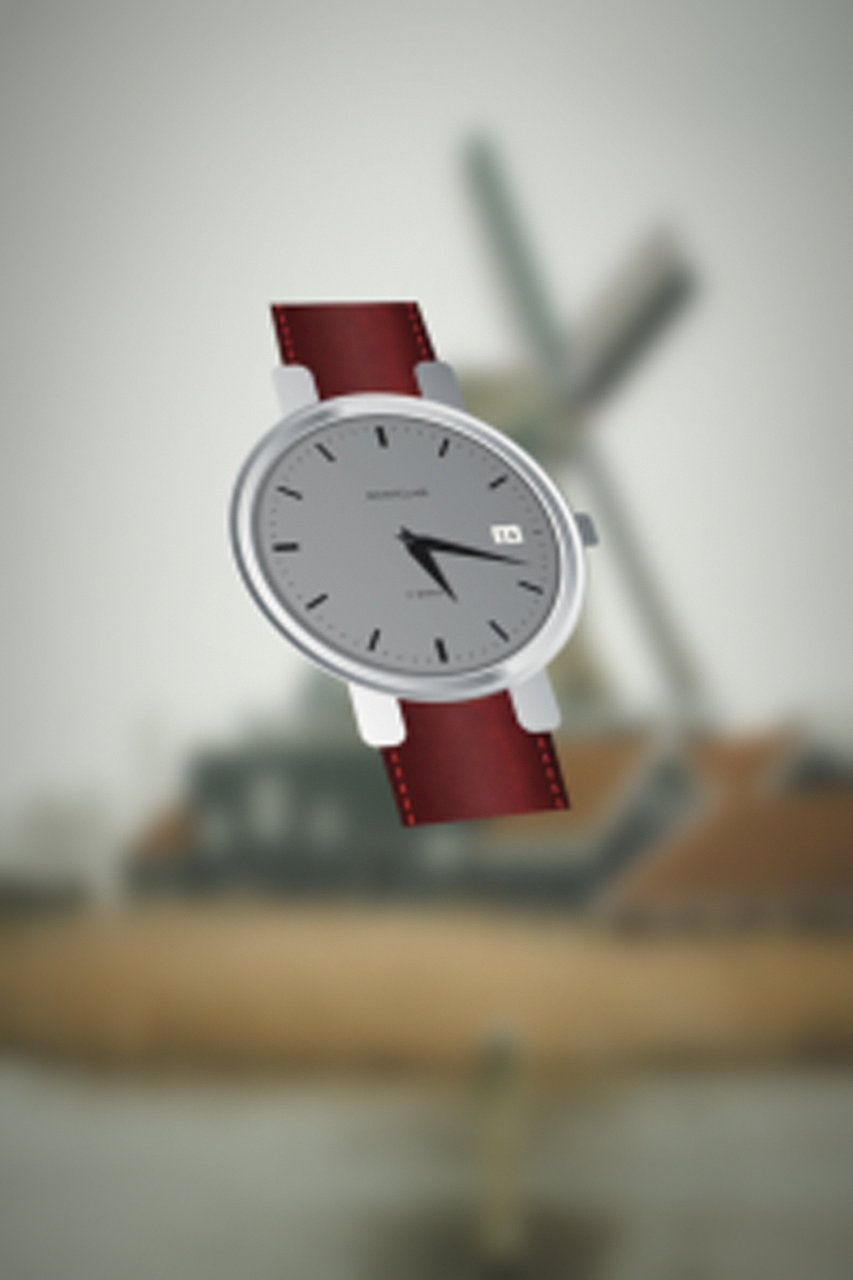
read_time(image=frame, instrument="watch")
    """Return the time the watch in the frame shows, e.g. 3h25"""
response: 5h18
